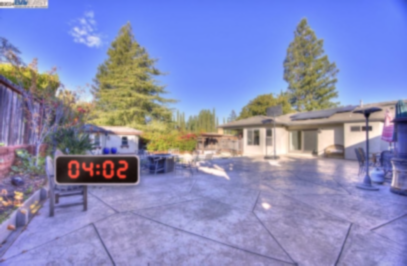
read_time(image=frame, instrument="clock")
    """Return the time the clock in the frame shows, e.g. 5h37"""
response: 4h02
